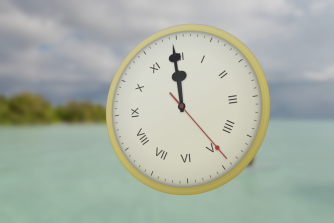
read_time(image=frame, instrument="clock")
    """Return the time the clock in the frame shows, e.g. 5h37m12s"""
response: 11h59m24s
